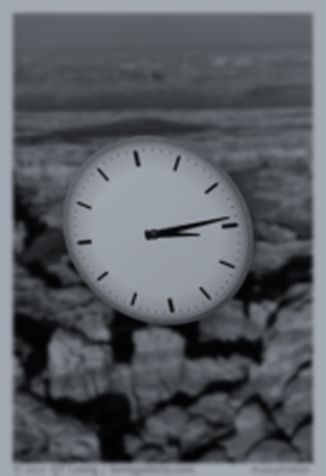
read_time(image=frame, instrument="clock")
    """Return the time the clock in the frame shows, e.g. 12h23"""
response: 3h14
